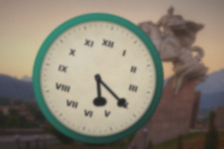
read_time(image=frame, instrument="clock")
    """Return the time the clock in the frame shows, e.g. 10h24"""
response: 5h20
